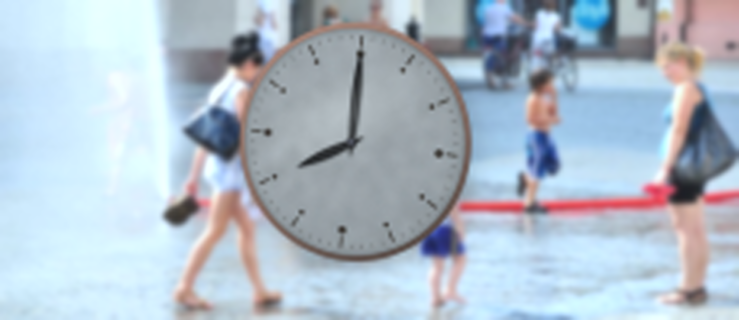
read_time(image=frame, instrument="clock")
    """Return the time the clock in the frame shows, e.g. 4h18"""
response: 8h00
